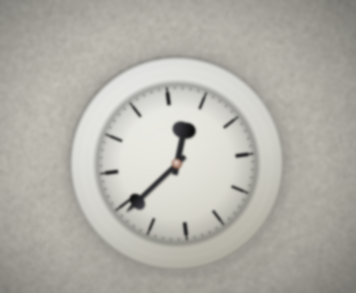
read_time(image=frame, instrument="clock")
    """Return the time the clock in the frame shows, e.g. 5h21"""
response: 12h39
